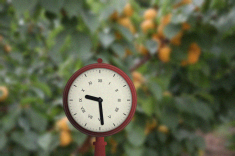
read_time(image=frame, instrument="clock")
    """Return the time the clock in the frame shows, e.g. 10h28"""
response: 9h29
